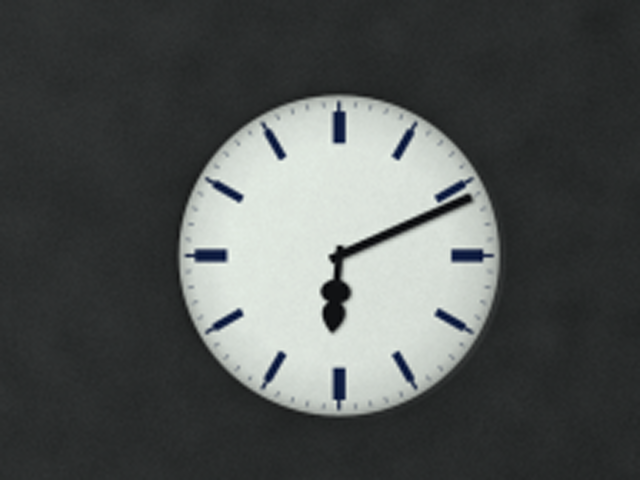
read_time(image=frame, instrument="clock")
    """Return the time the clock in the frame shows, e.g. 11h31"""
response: 6h11
